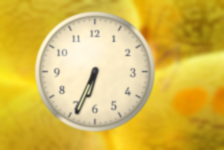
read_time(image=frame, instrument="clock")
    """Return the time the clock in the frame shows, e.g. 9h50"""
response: 6h34
